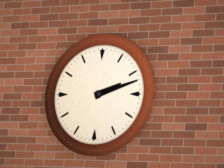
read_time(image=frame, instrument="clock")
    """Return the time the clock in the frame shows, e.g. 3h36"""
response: 2h12
